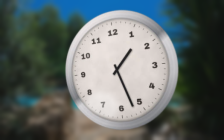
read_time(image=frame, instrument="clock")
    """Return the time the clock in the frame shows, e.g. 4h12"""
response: 1h27
